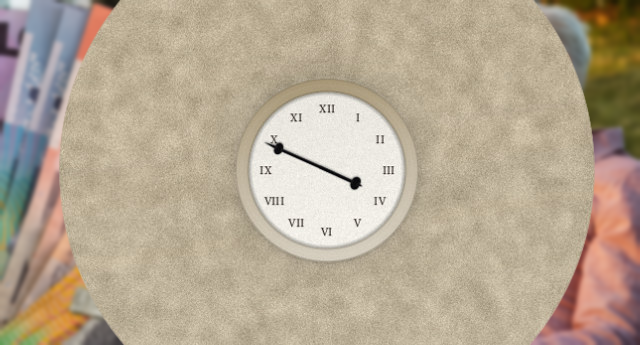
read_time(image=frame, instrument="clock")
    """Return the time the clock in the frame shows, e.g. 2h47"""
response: 3h49
